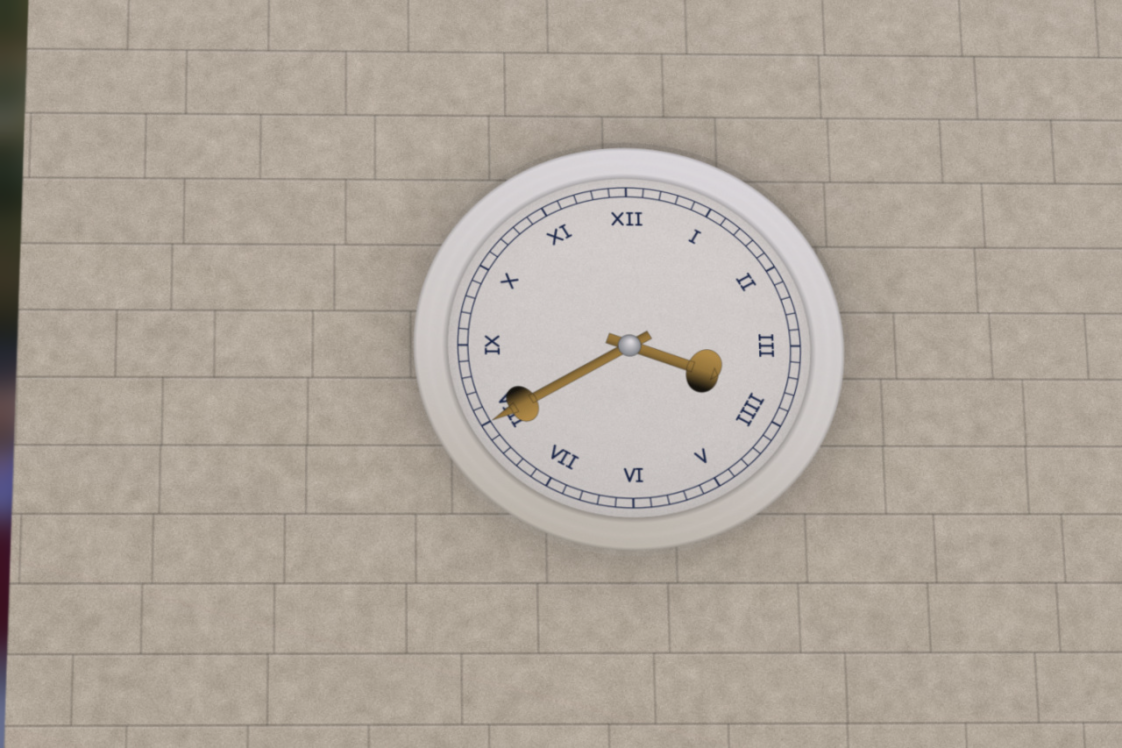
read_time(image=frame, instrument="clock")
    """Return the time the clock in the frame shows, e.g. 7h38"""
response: 3h40
